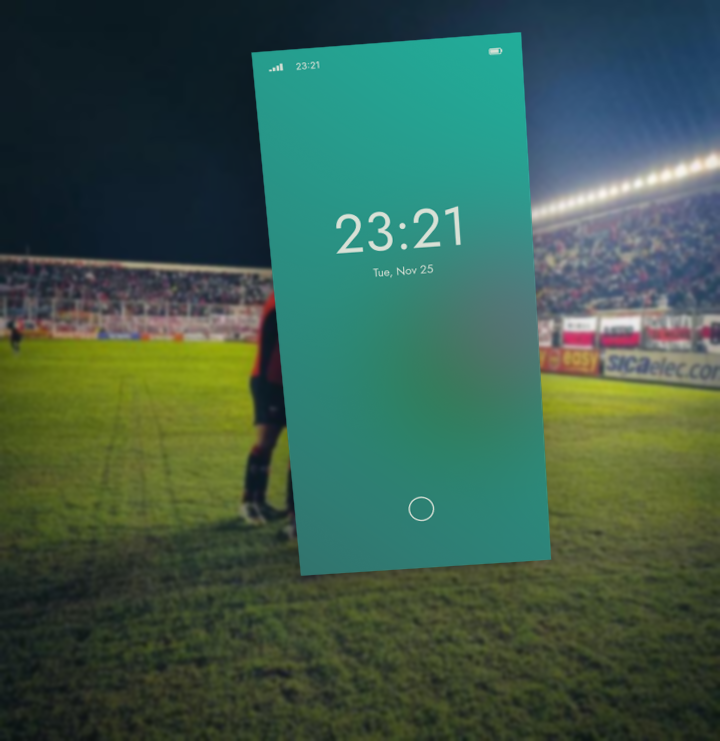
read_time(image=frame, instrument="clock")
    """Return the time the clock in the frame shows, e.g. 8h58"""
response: 23h21
